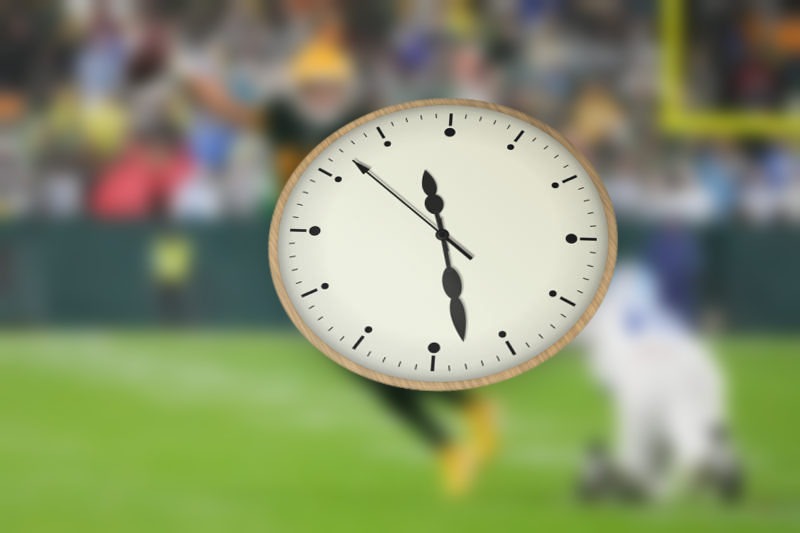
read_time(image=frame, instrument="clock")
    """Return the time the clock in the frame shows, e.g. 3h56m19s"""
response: 11h27m52s
